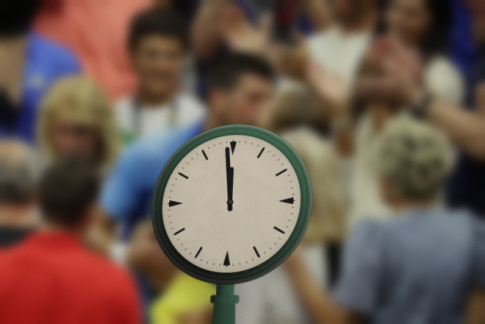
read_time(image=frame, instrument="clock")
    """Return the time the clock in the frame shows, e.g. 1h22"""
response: 11h59
